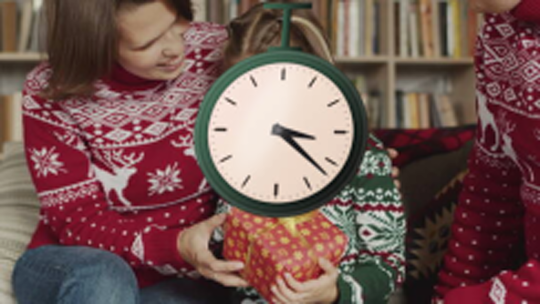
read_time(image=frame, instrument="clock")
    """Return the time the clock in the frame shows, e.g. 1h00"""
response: 3h22
